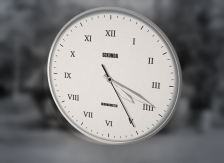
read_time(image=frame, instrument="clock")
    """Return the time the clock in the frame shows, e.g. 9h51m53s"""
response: 4h19m25s
